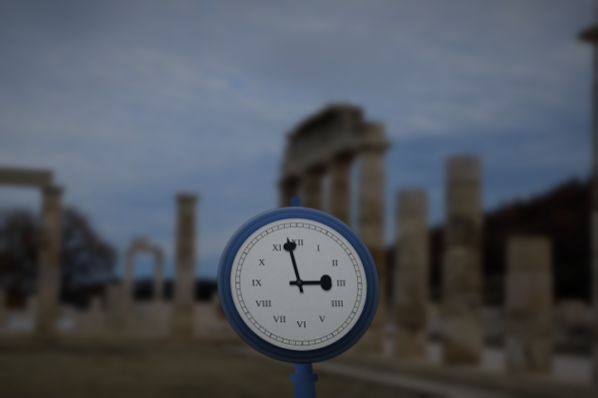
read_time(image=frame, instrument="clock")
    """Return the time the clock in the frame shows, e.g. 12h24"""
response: 2h58
